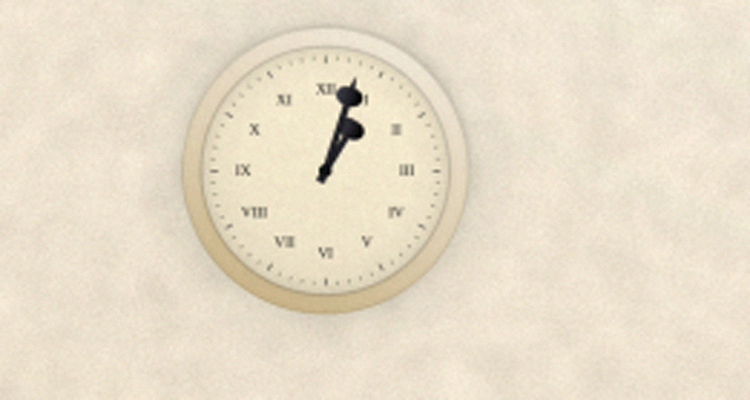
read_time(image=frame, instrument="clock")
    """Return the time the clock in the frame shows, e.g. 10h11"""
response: 1h03
